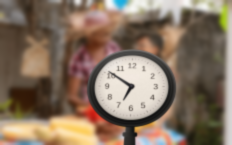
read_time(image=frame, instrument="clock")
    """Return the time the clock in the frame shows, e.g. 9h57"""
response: 6h51
